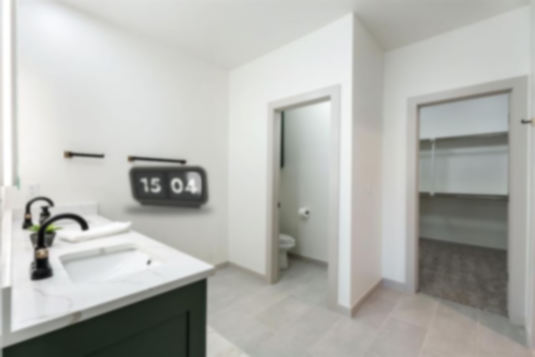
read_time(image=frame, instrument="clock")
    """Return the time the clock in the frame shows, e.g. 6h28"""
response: 15h04
